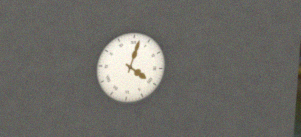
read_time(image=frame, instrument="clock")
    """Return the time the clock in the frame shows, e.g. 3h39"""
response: 4h02
